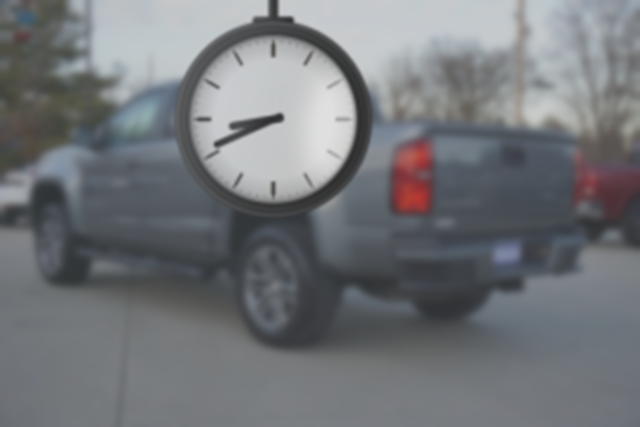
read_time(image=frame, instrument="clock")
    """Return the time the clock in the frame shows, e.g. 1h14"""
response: 8h41
